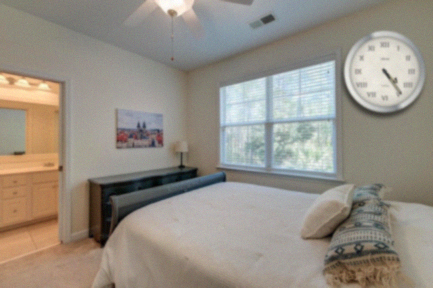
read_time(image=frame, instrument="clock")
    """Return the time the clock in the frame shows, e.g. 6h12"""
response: 4h24
